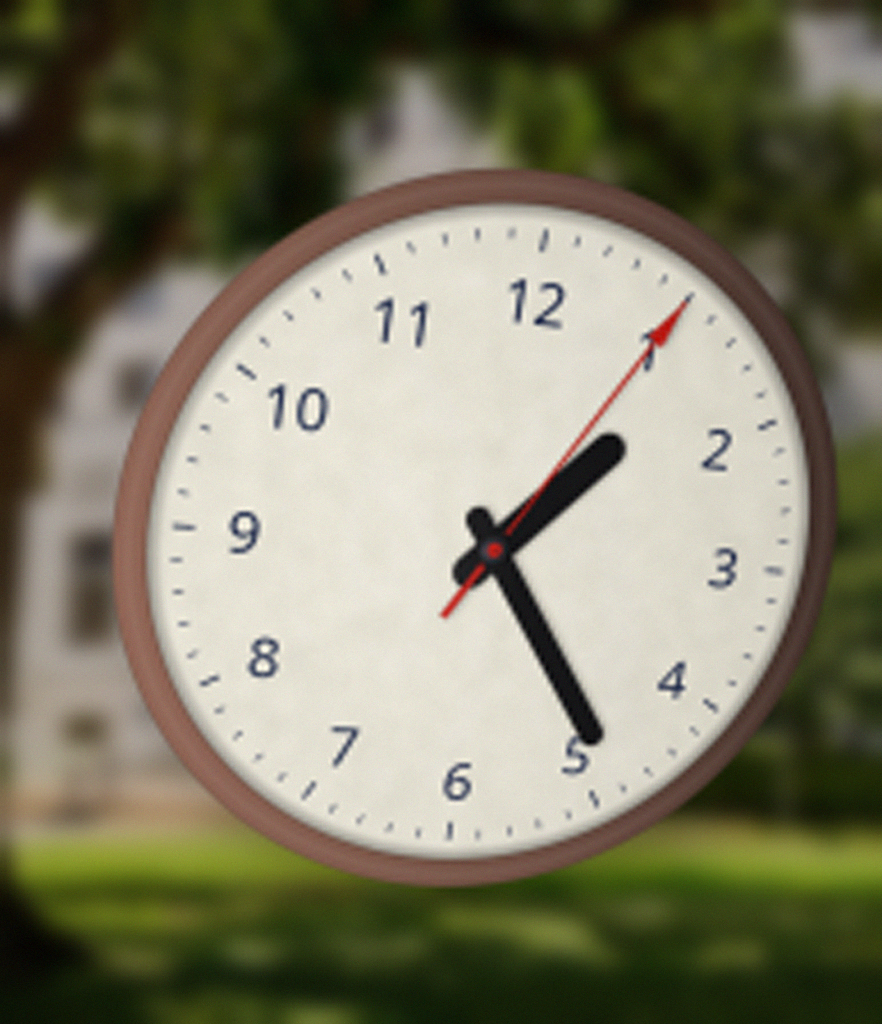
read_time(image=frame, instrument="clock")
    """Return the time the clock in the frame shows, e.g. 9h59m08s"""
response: 1h24m05s
